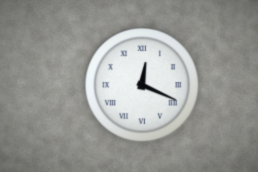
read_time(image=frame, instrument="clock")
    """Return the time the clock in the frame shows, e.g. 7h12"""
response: 12h19
